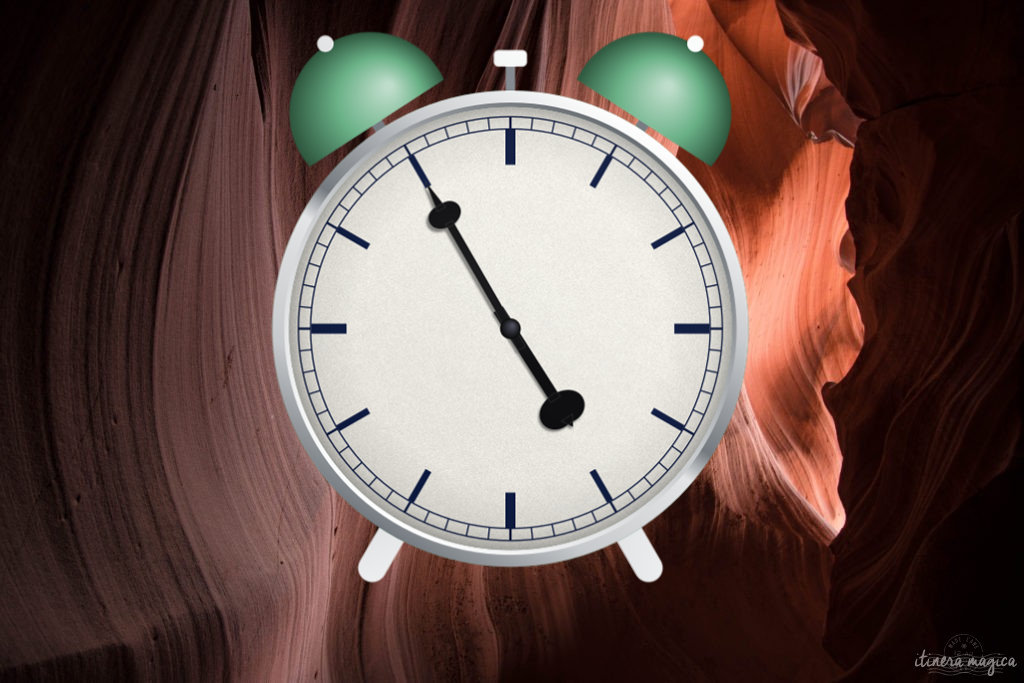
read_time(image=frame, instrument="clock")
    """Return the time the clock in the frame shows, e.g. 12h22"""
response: 4h55
